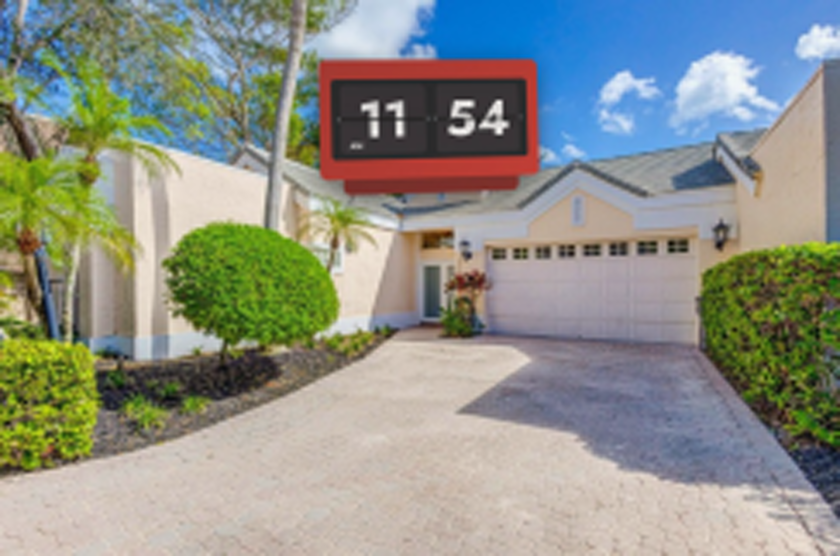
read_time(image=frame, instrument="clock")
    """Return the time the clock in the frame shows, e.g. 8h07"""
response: 11h54
